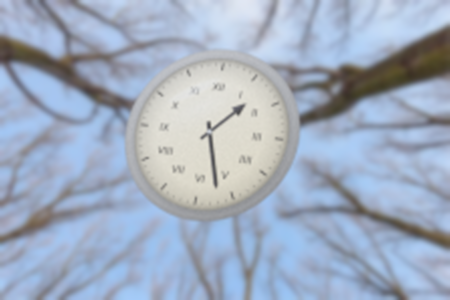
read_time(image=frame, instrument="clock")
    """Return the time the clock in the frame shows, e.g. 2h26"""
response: 1h27
